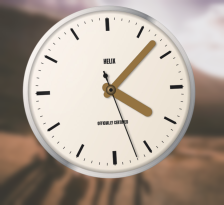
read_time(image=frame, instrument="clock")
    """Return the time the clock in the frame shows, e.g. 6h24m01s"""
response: 4h07m27s
